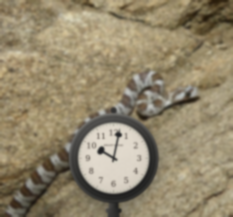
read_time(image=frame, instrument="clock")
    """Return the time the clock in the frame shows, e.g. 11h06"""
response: 10h02
